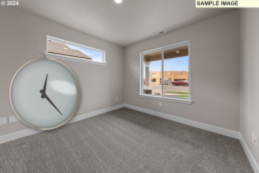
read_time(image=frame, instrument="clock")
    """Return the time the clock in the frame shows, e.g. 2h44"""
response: 12h23
